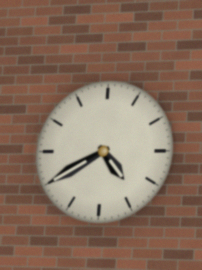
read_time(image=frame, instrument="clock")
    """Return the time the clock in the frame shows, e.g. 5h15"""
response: 4h40
